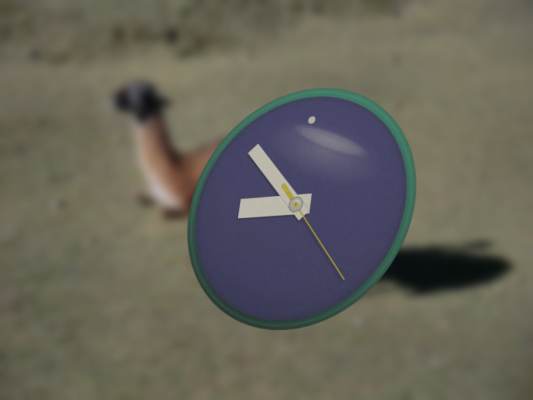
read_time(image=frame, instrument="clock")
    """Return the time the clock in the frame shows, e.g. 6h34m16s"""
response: 8h52m23s
